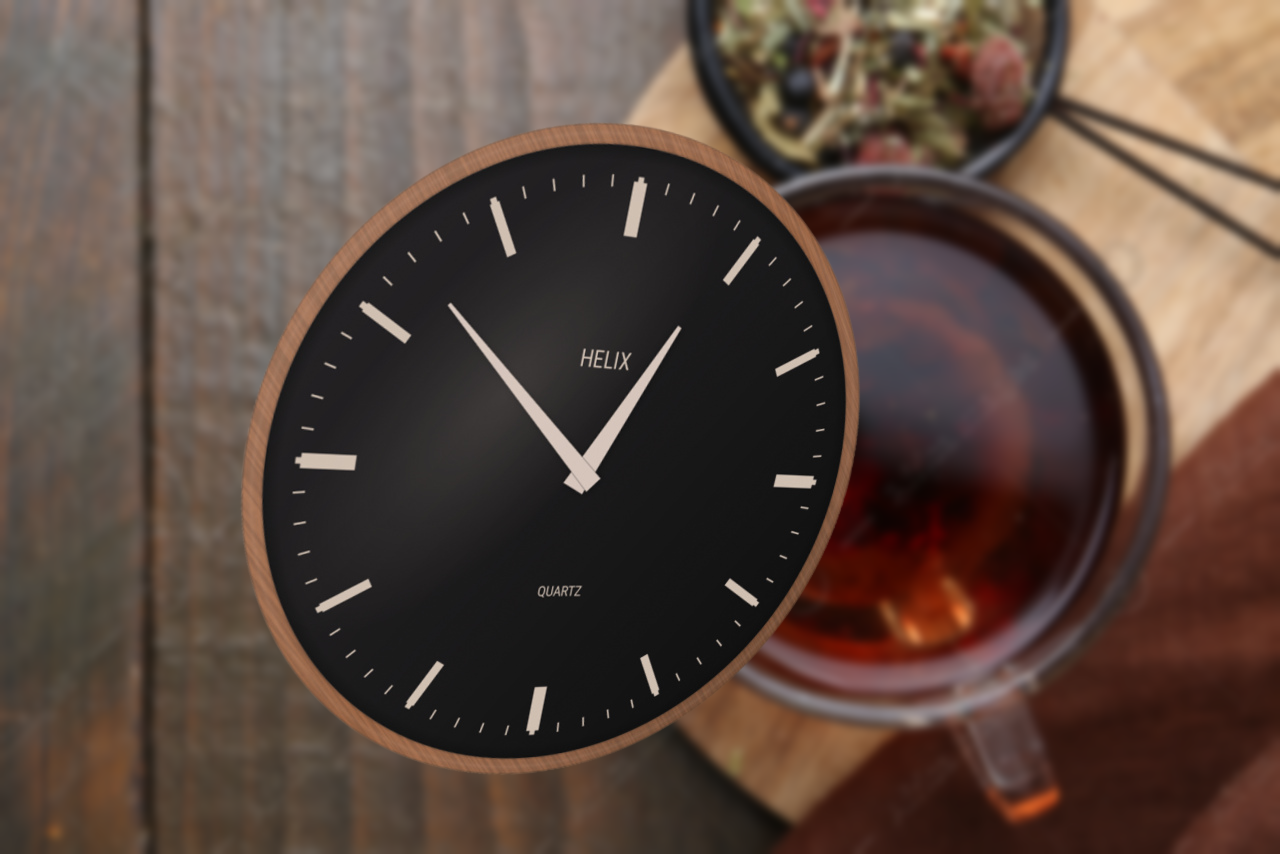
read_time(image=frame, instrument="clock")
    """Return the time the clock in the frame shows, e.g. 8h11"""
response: 12h52
